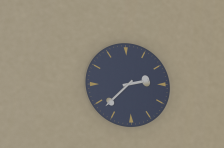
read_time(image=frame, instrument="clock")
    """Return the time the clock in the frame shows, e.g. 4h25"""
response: 2h38
